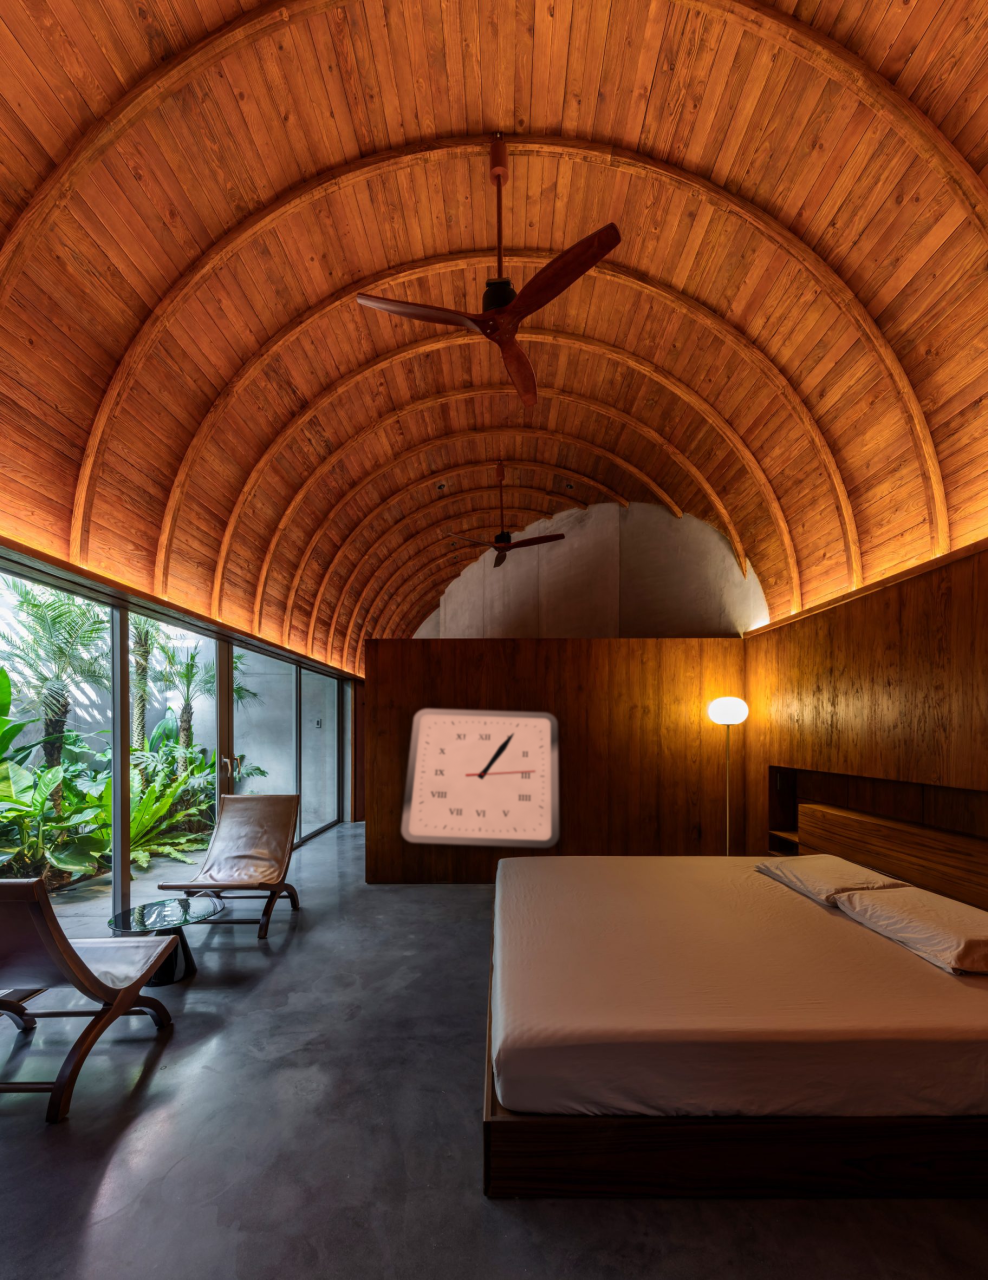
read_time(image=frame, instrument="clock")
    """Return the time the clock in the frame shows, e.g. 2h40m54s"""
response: 1h05m14s
